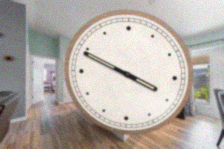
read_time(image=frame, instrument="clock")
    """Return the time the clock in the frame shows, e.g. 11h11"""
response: 3h49
